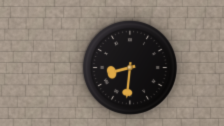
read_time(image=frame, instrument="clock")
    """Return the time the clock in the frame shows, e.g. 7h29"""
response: 8h31
